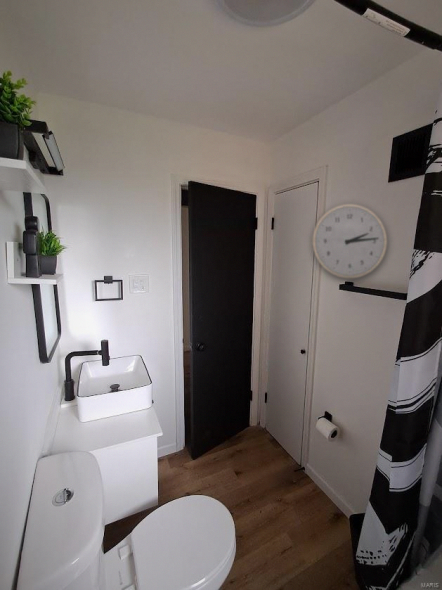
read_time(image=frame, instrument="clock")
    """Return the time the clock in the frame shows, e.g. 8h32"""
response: 2h14
